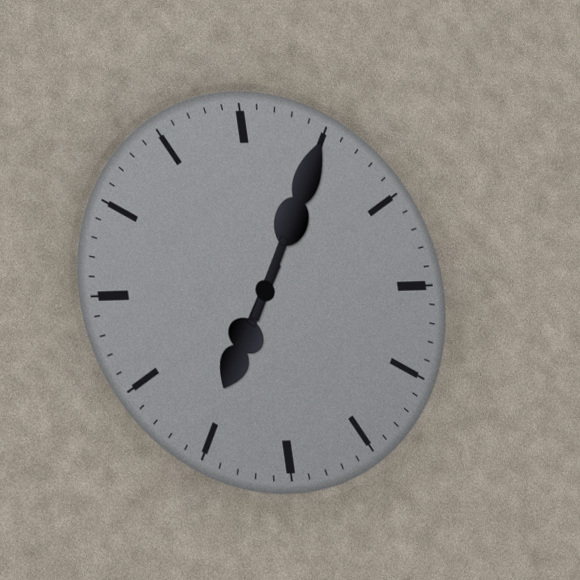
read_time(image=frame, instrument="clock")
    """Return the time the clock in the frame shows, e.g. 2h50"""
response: 7h05
